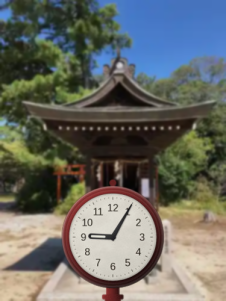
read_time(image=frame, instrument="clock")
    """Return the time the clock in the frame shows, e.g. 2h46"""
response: 9h05
